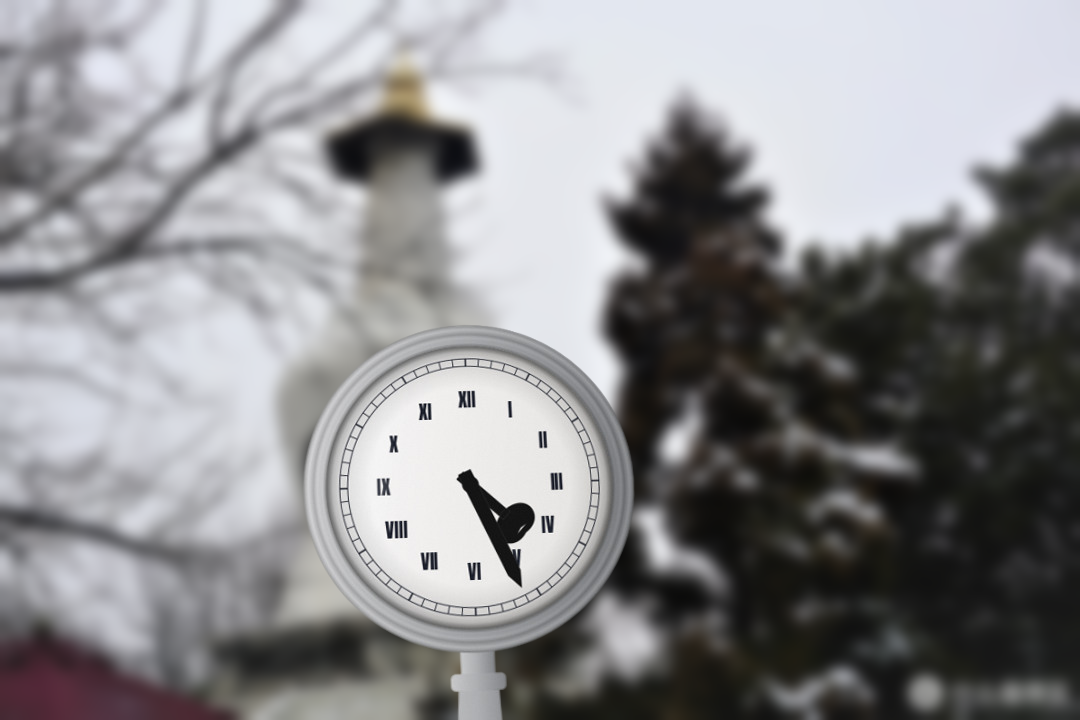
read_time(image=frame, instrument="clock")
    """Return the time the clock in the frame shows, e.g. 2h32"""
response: 4h26
